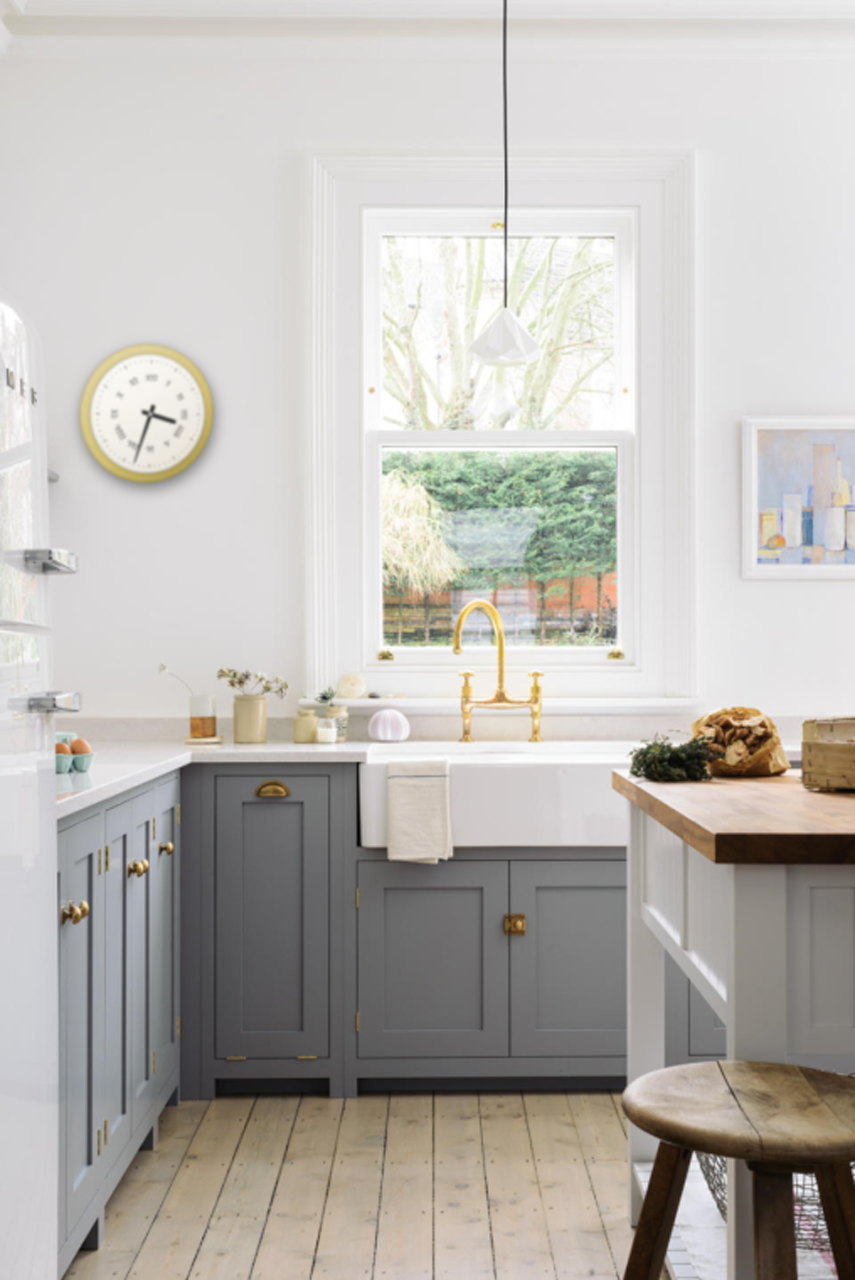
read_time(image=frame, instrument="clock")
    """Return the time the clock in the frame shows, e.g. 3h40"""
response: 3h33
